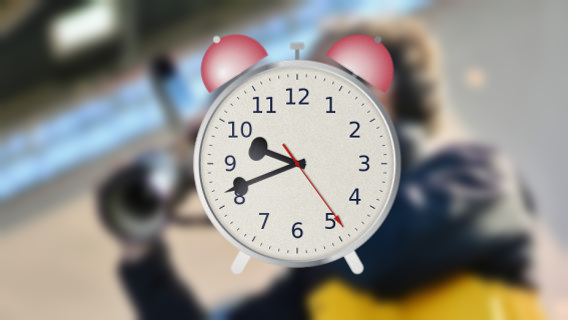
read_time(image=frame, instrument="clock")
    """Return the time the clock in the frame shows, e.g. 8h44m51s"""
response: 9h41m24s
